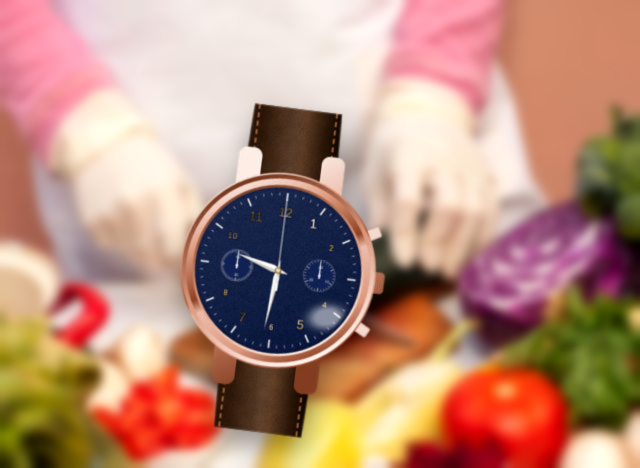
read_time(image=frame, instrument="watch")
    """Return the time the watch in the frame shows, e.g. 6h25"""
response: 9h31
